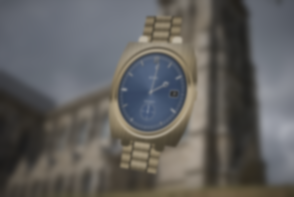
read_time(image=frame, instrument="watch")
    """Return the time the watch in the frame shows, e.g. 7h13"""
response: 2h01
